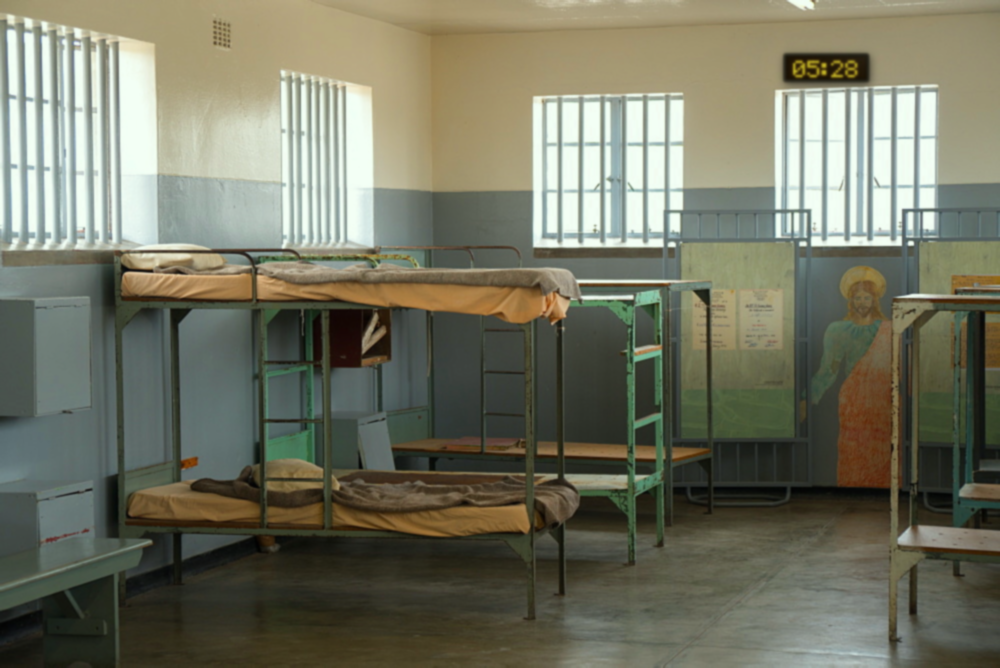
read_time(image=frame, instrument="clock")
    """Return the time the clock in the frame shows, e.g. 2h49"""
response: 5h28
